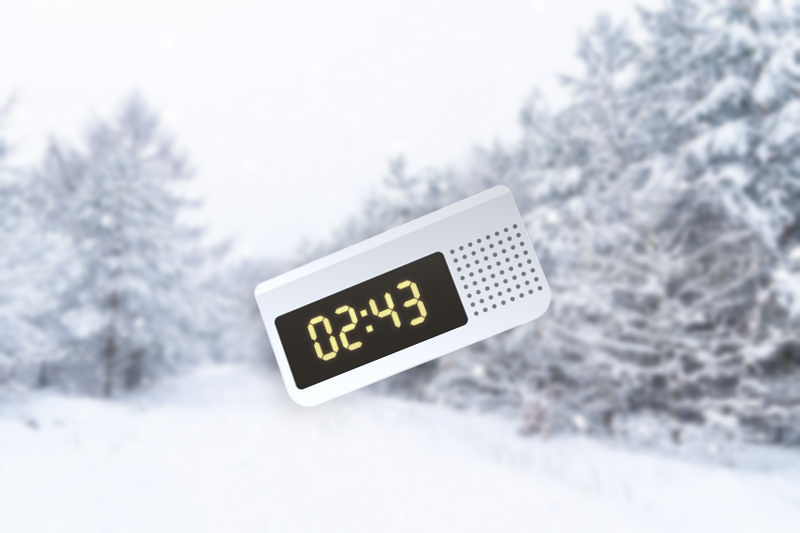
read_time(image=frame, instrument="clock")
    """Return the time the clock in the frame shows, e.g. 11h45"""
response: 2h43
